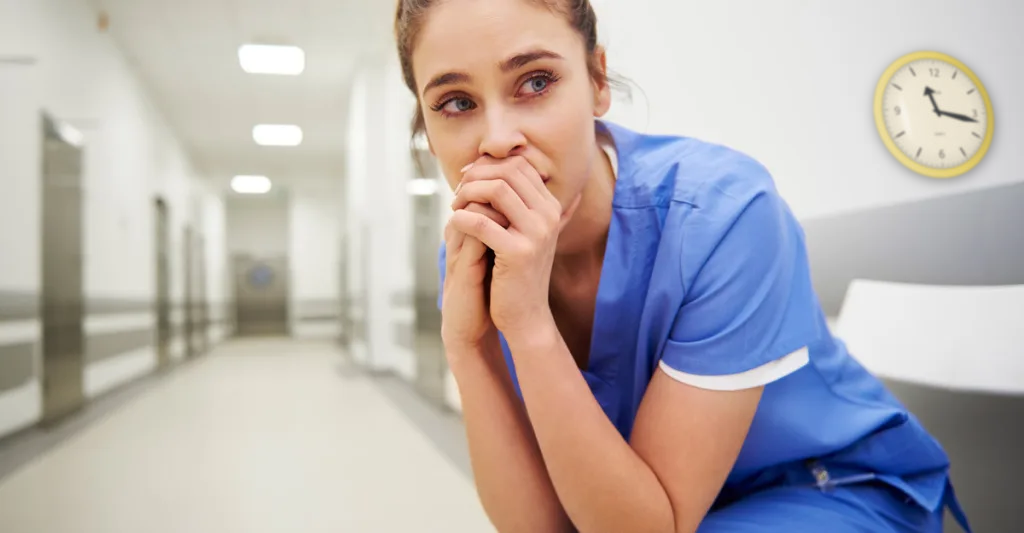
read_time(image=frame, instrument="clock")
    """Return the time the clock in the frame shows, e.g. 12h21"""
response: 11h17
